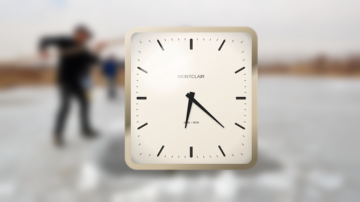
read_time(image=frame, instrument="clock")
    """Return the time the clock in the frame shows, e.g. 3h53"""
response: 6h22
